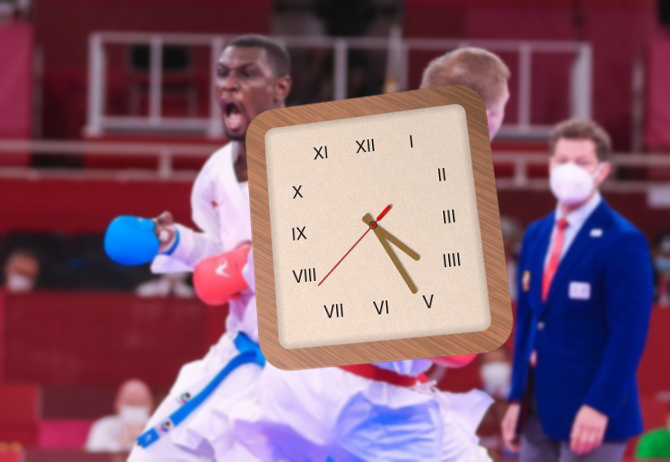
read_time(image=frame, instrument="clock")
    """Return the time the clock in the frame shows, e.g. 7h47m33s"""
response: 4h25m38s
